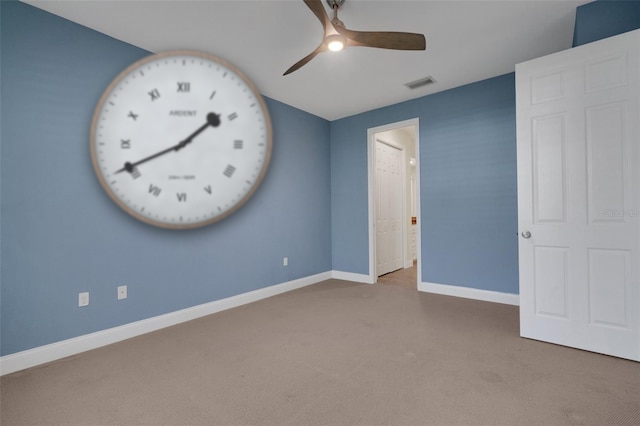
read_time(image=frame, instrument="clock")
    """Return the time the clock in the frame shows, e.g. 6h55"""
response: 1h41
